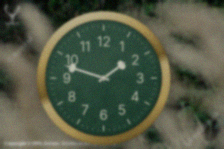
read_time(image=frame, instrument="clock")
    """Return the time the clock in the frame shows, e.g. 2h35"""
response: 1h48
